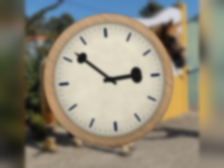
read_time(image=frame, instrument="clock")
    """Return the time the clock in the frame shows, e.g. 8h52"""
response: 2h52
